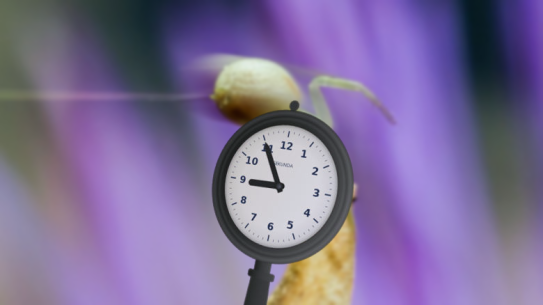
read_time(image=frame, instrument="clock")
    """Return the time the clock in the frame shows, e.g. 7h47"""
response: 8h55
